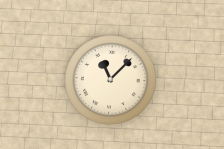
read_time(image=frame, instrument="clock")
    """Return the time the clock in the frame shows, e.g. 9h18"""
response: 11h07
